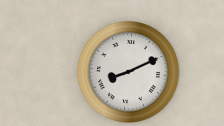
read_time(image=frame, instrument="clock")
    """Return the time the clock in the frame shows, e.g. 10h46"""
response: 8h10
